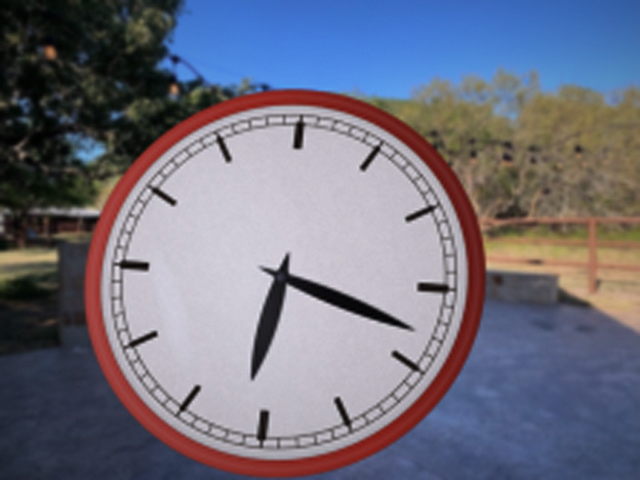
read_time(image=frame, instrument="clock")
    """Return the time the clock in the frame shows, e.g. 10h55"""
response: 6h18
